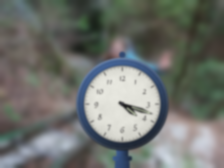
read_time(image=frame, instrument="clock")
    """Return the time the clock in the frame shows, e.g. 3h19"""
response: 4h18
